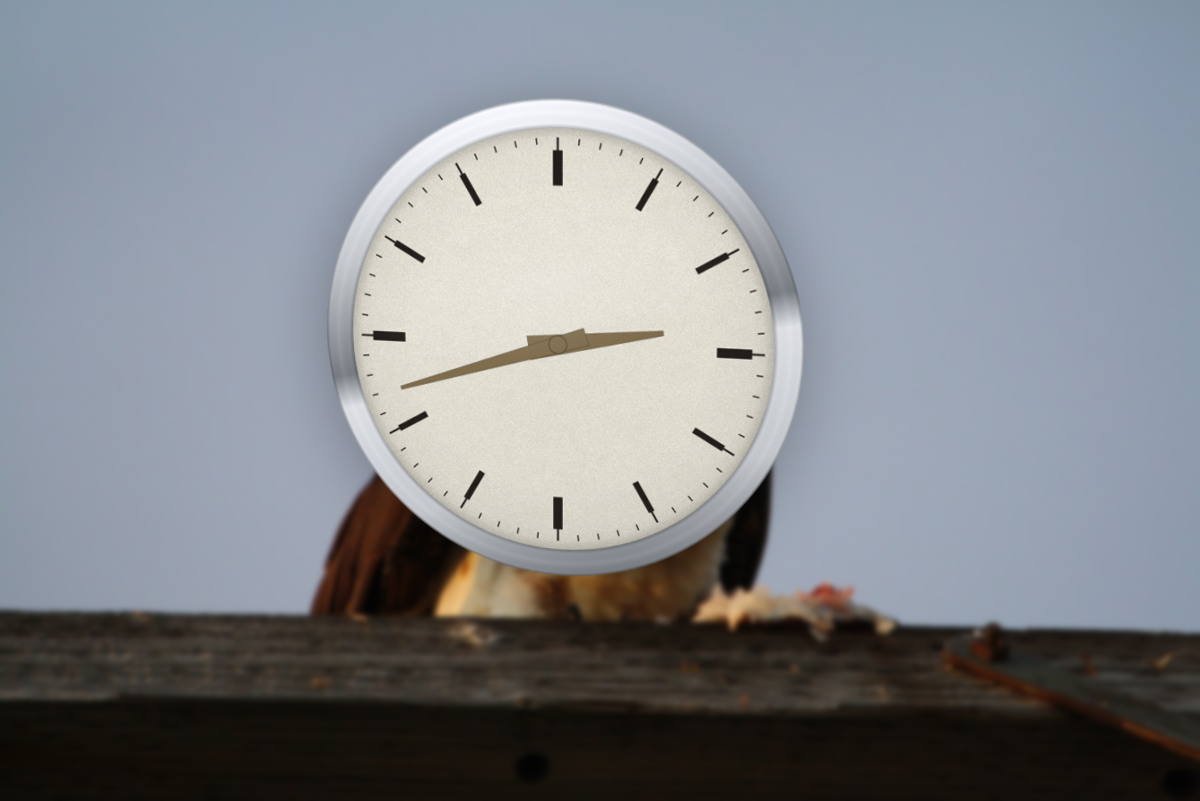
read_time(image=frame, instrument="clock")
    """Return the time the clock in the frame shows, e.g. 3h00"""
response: 2h42
